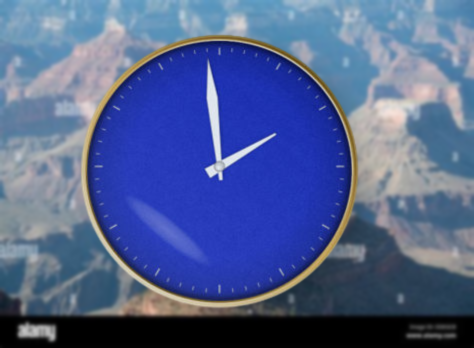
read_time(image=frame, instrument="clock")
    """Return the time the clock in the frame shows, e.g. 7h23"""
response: 1h59
